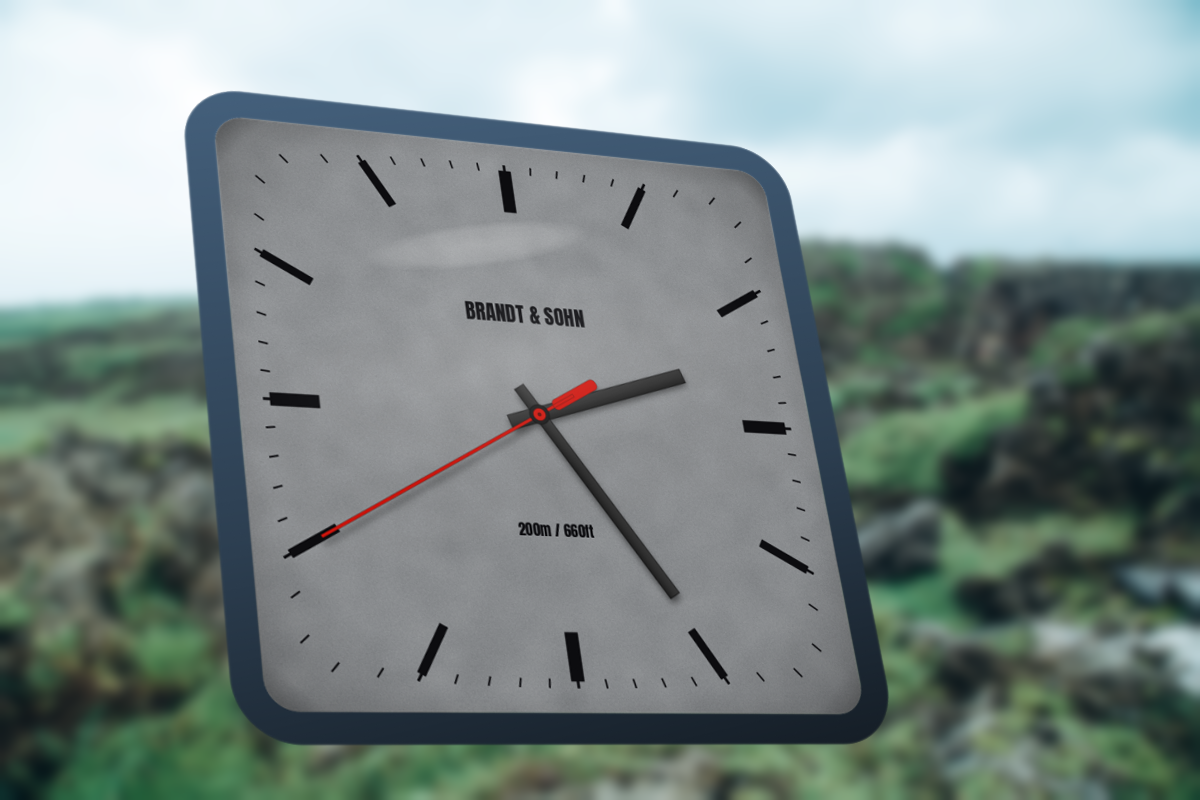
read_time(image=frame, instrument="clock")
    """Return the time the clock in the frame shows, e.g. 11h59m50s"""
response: 2h24m40s
